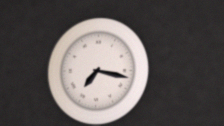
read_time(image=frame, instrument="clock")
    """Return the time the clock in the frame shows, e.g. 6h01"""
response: 7h17
